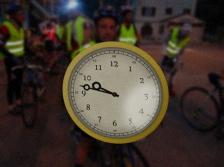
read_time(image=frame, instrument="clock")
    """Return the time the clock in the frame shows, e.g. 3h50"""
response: 9h47
